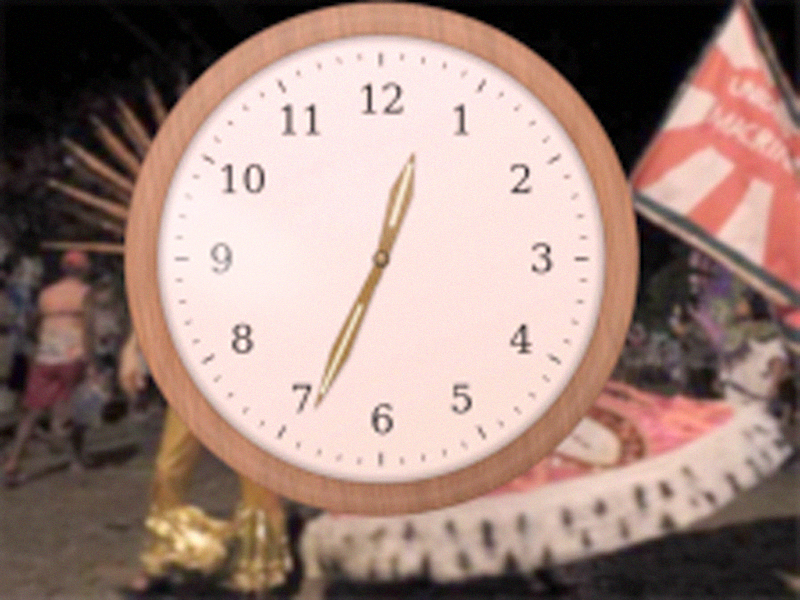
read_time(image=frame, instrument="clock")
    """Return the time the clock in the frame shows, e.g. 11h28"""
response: 12h34
